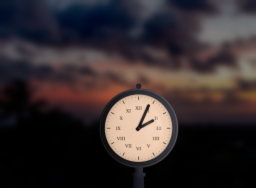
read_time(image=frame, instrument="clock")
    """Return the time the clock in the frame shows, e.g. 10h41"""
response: 2h04
